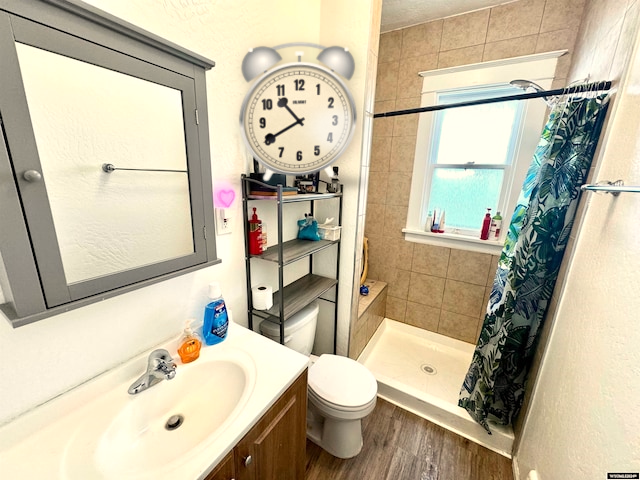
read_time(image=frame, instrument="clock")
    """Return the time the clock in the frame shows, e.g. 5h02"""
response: 10h40
